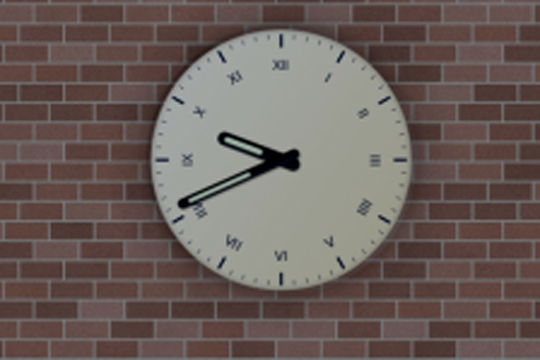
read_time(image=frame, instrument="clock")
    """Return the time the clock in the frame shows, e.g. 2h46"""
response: 9h41
